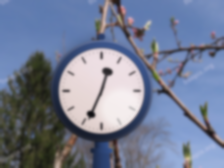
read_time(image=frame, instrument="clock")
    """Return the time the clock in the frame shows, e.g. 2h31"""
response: 12h34
